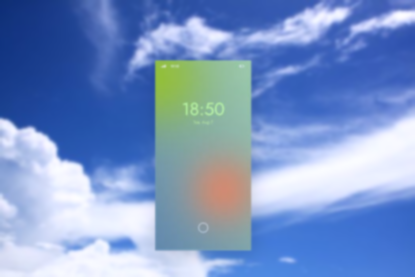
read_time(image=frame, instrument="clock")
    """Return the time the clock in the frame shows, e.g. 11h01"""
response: 18h50
